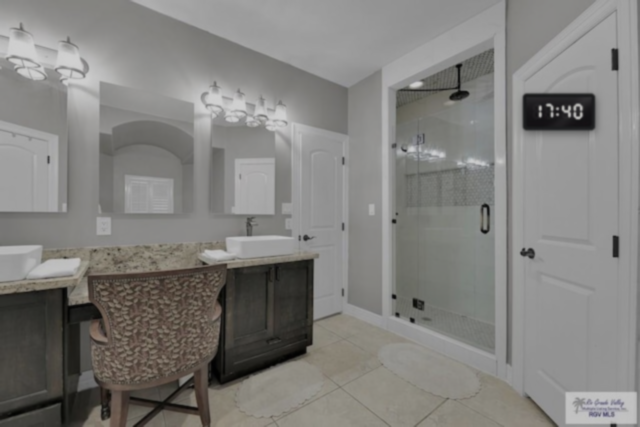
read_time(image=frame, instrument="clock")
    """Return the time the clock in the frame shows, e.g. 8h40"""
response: 17h40
